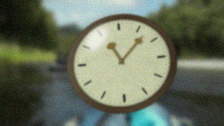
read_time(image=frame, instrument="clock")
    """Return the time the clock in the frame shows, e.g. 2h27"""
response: 11h07
